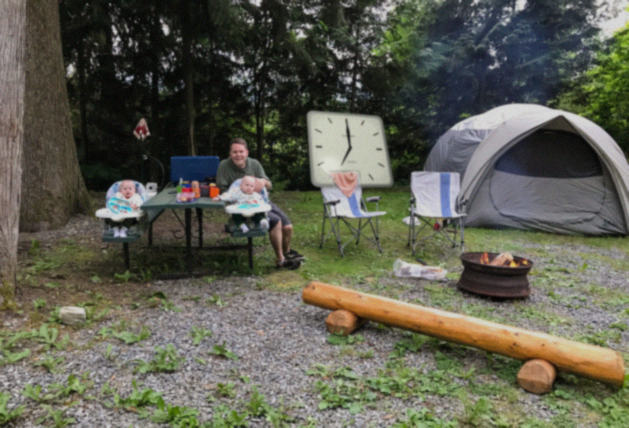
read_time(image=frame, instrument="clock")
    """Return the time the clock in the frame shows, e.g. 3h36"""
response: 7h00
